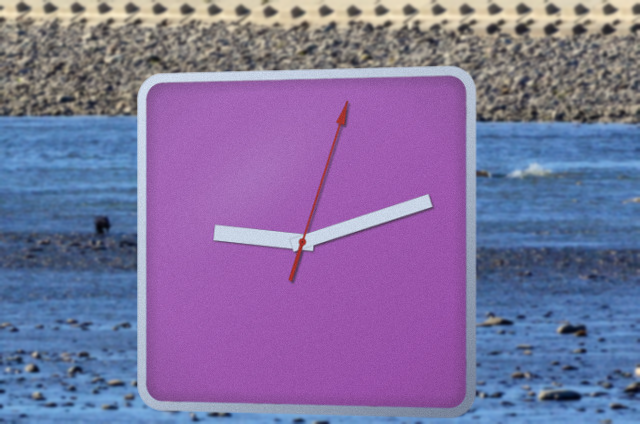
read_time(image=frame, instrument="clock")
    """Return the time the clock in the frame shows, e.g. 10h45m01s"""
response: 9h12m03s
